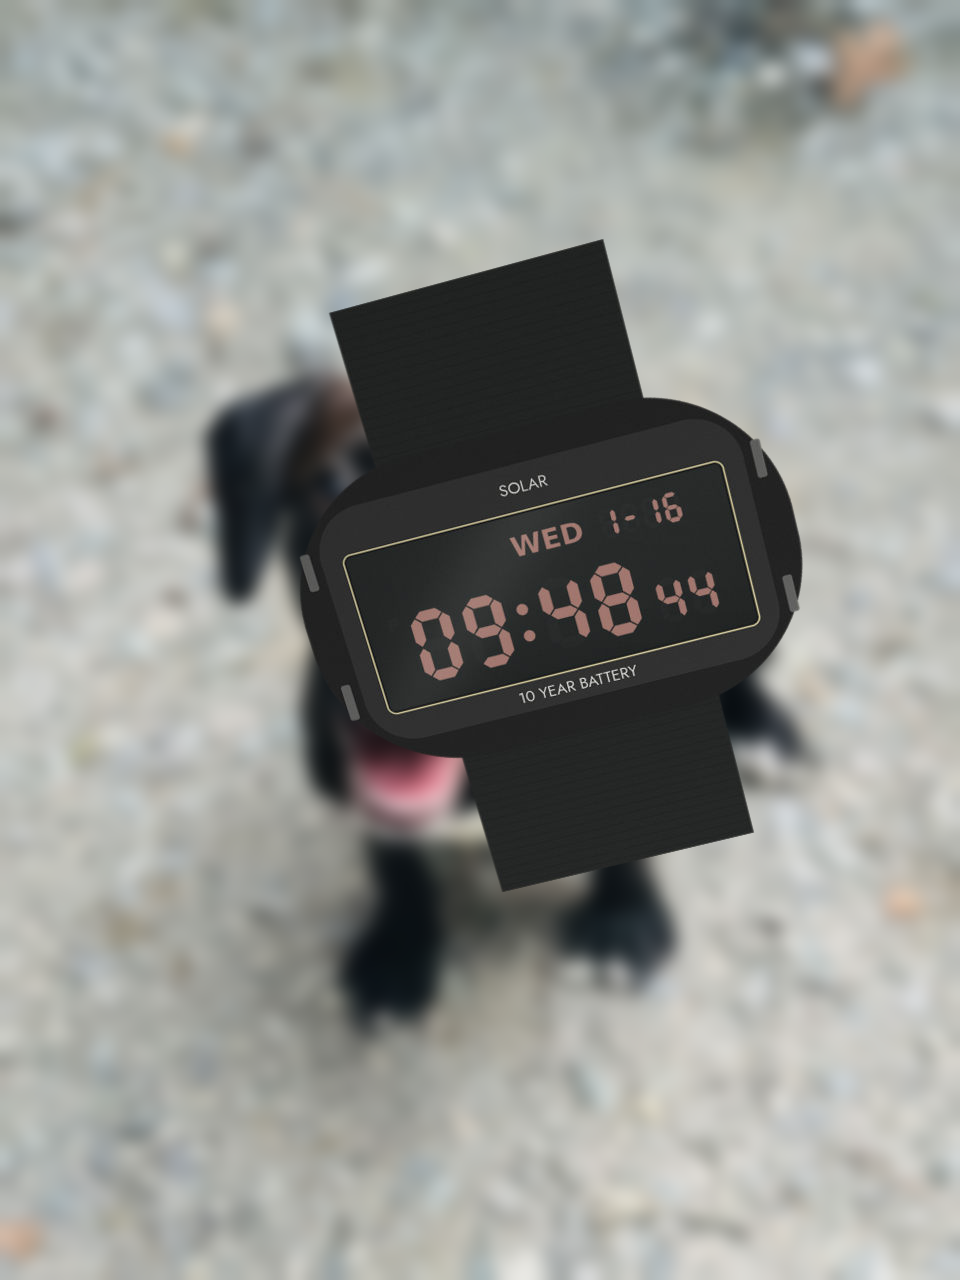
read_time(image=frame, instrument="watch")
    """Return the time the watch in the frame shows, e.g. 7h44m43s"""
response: 9h48m44s
